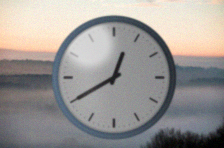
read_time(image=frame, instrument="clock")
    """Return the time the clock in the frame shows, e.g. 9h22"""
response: 12h40
